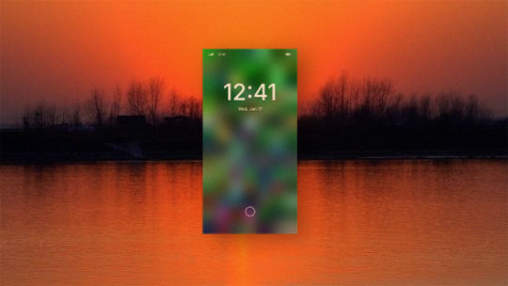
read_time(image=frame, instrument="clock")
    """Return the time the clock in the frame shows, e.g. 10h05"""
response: 12h41
